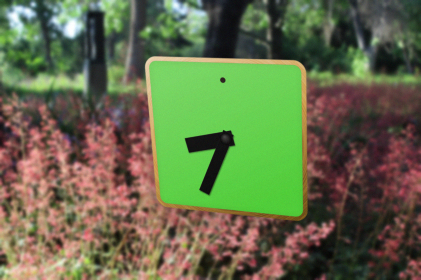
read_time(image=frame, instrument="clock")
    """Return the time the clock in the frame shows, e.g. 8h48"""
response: 8h34
